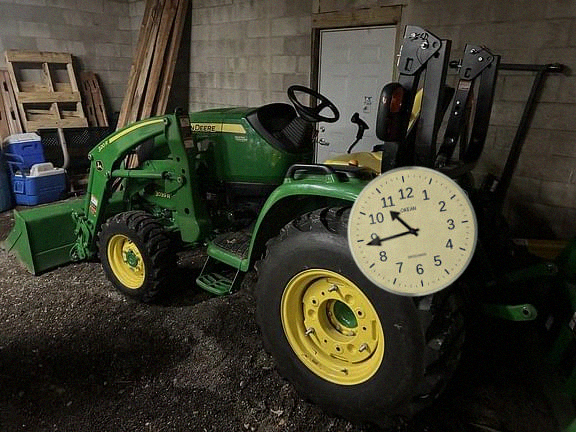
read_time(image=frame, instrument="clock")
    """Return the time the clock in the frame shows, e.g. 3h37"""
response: 10h44
